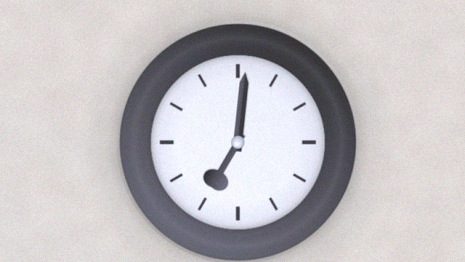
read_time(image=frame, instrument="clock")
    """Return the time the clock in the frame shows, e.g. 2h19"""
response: 7h01
